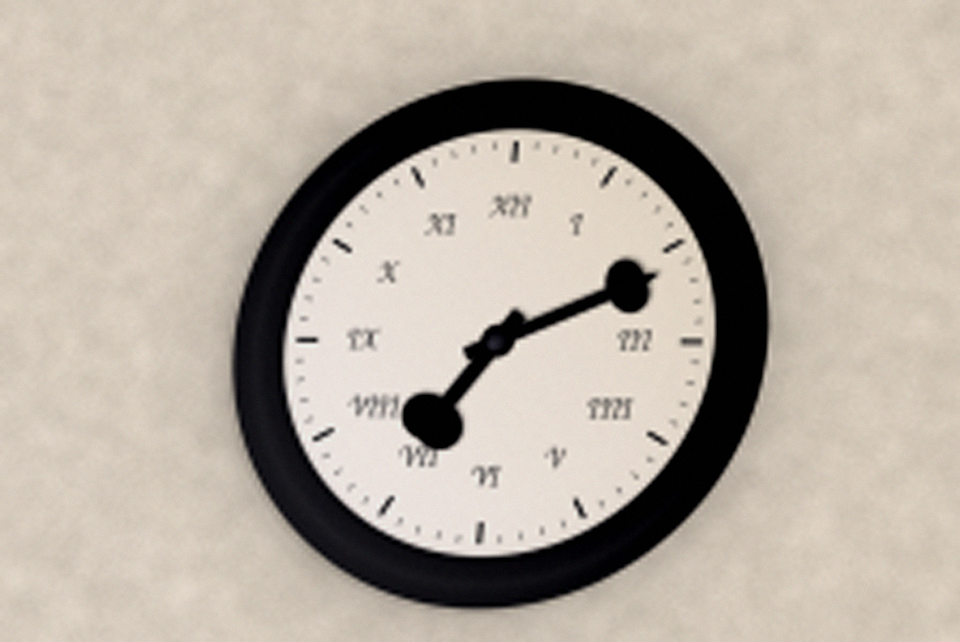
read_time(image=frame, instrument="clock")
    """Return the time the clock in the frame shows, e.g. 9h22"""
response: 7h11
